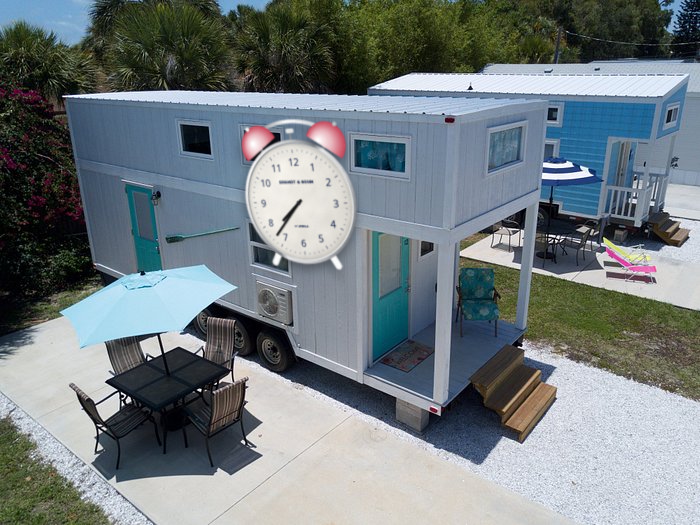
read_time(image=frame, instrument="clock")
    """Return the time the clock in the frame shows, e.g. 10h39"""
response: 7h37
